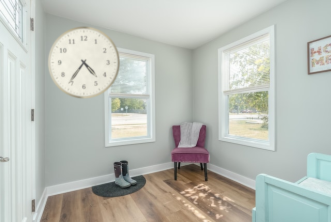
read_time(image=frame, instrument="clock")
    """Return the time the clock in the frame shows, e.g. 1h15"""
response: 4h36
